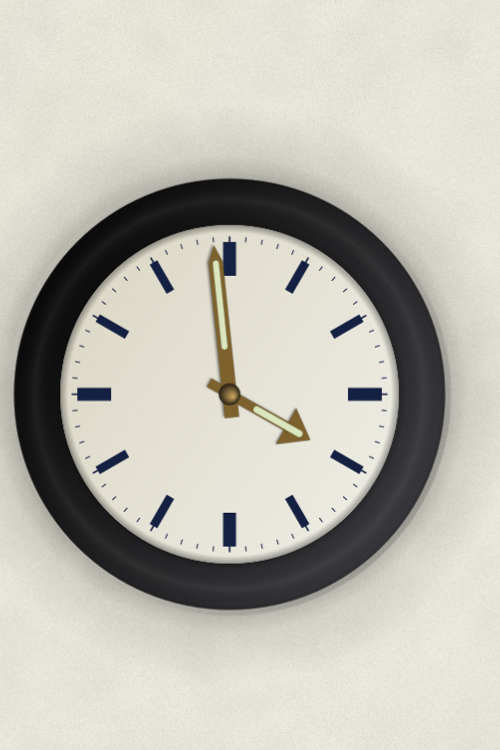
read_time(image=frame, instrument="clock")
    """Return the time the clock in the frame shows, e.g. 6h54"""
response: 3h59
